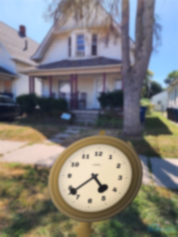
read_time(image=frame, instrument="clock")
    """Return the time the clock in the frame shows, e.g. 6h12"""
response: 4h38
